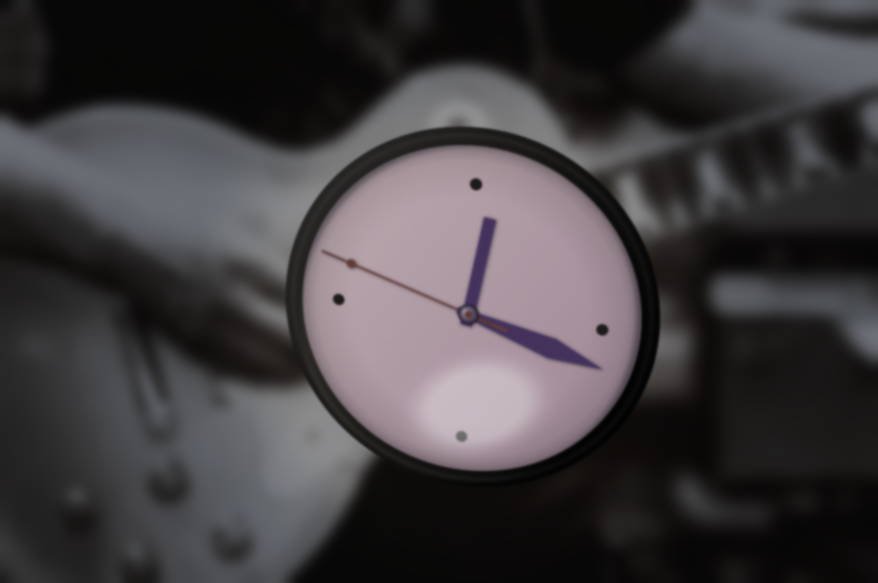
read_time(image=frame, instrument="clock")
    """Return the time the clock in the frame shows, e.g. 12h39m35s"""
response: 12h17m48s
